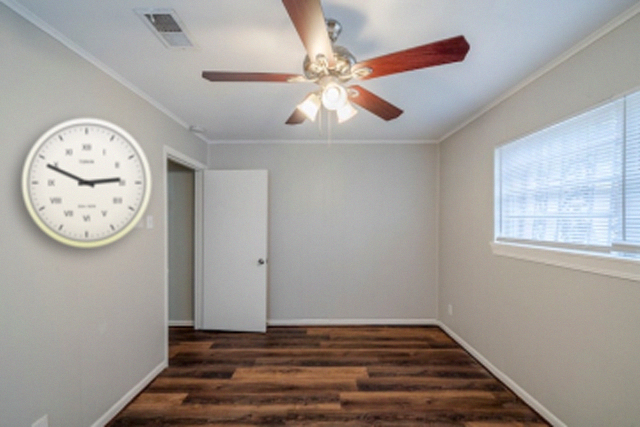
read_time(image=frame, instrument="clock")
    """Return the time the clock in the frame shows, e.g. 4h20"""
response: 2h49
